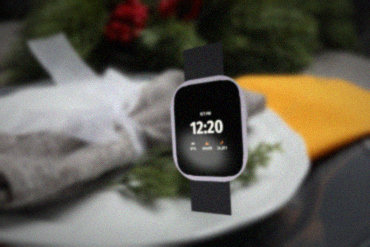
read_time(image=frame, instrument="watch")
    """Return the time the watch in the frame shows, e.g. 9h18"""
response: 12h20
